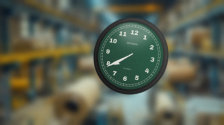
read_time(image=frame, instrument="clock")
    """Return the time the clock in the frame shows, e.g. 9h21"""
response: 7h39
